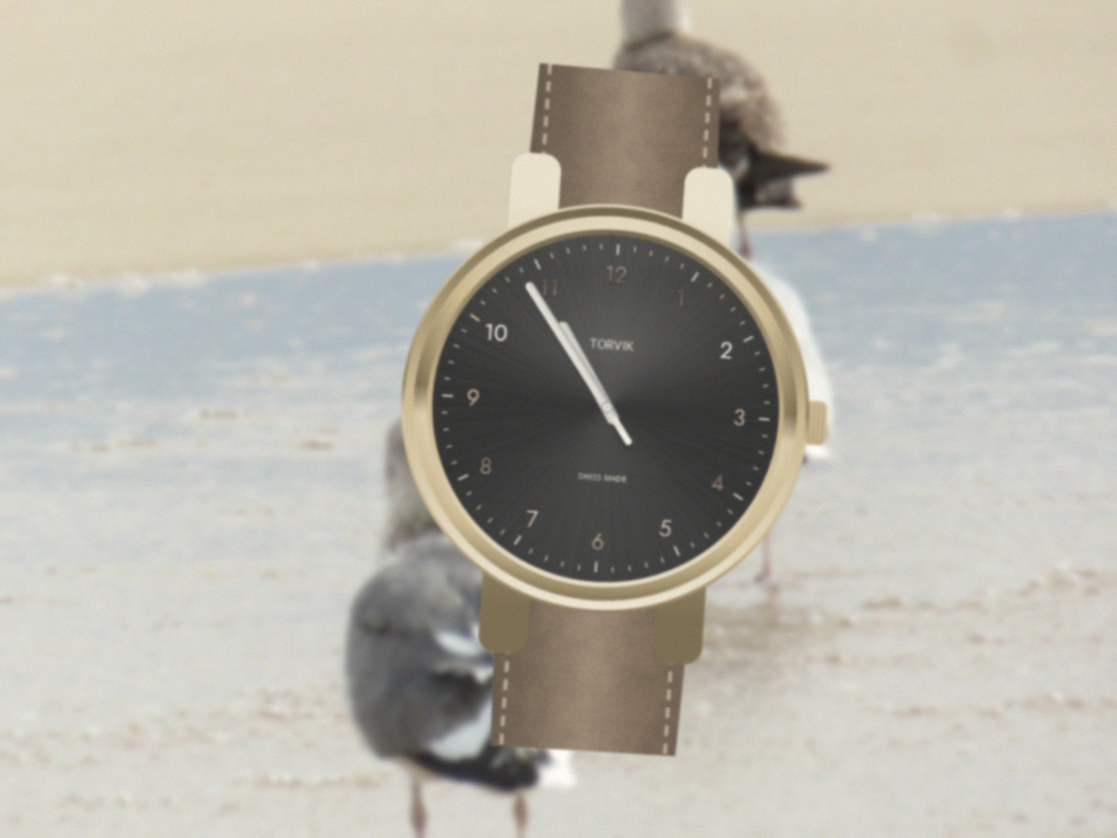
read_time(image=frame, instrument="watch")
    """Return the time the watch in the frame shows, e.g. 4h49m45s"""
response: 10h53m54s
